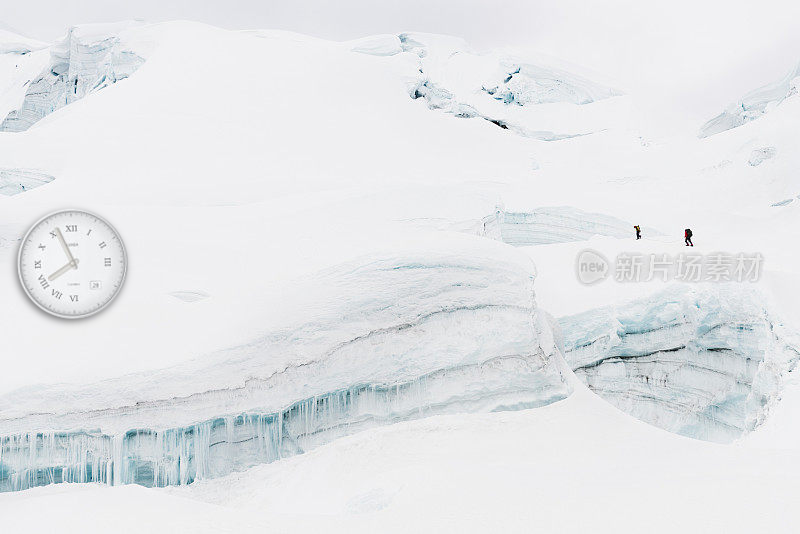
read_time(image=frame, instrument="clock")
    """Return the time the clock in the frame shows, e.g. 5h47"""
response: 7h56
